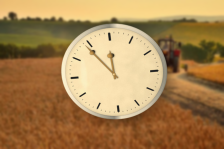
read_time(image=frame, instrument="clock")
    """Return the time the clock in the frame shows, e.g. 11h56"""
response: 11h54
